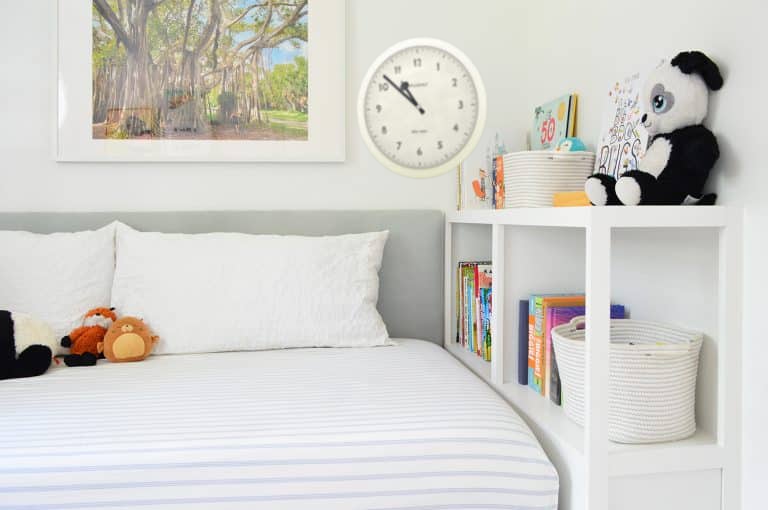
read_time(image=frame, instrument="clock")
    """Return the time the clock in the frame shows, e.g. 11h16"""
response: 10h52
